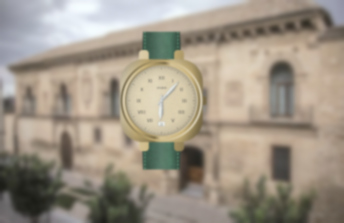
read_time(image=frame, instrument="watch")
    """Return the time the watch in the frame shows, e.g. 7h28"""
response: 6h07
